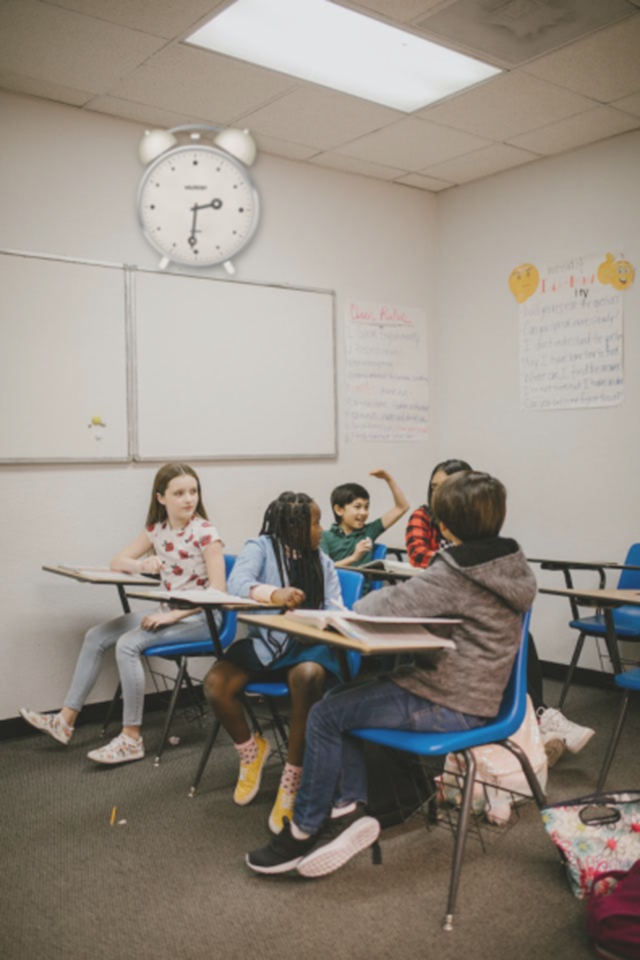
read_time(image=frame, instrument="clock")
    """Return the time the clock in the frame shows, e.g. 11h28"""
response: 2h31
